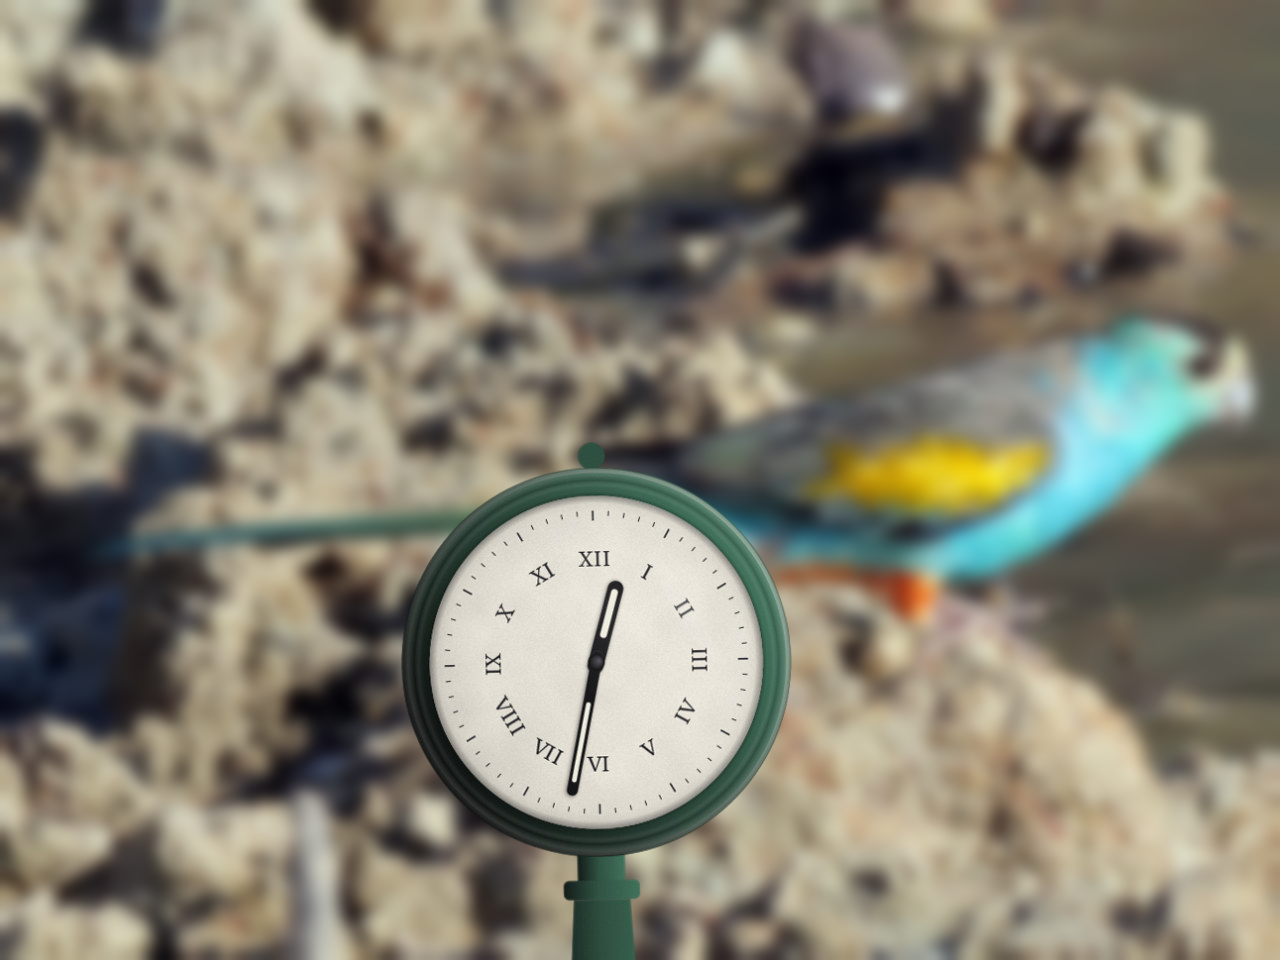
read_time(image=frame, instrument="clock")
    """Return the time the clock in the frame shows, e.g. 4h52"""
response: 12h32
